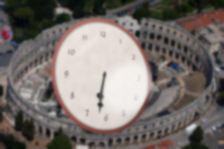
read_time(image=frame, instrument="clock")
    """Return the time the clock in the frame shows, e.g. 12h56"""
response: 6h32
